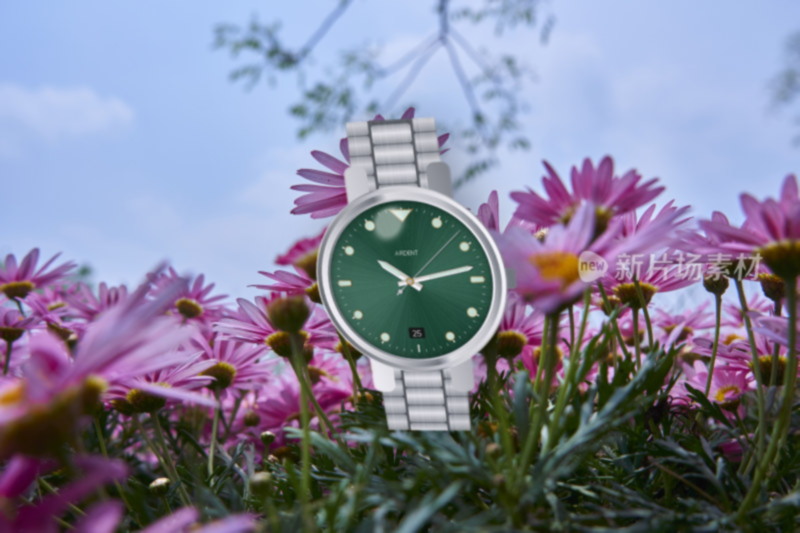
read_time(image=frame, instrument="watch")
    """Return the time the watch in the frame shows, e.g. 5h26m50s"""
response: 10h13m08s
